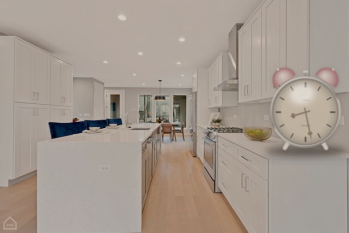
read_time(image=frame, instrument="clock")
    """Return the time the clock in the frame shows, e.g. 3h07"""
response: 8h28
